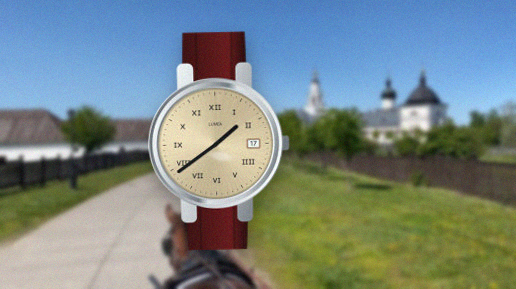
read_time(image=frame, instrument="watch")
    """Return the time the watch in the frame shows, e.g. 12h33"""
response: 1h39
